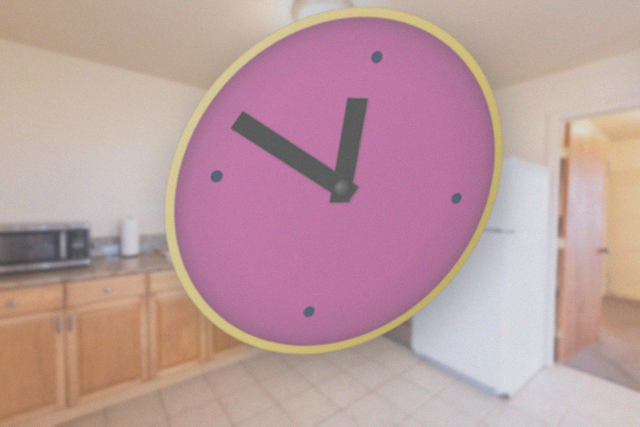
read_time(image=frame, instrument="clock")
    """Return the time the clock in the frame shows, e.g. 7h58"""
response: 11h49
